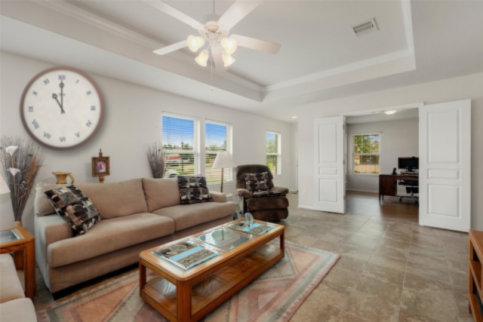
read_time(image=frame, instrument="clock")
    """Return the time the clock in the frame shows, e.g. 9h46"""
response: 11h00
